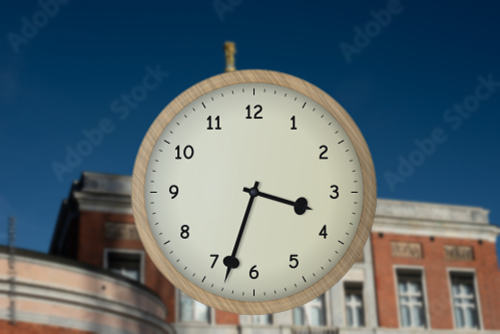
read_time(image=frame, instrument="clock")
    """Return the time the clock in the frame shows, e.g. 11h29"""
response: 3h33
